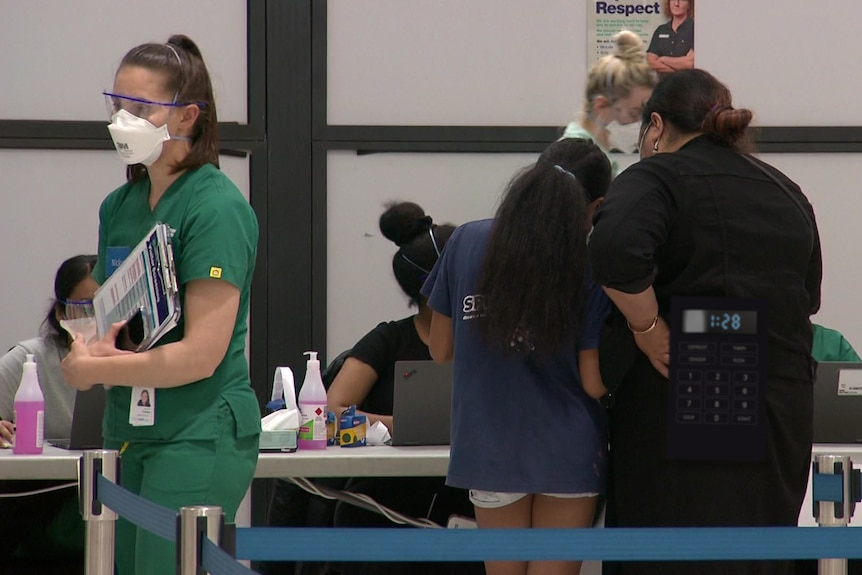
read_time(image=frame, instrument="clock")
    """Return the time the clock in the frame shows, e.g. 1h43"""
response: 1h28
